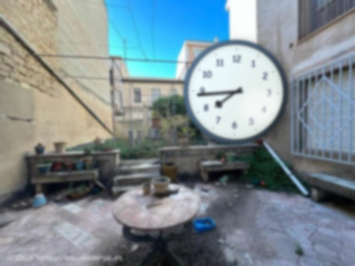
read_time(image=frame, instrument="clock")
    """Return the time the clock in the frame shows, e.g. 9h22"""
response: 7h44
